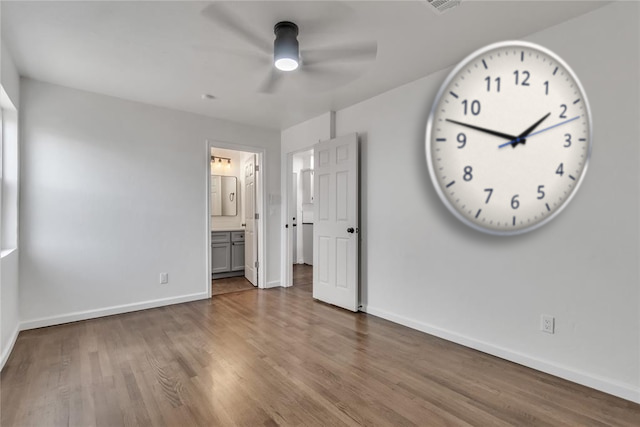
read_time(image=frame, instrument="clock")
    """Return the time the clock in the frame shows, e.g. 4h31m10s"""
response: 1h47m12s
